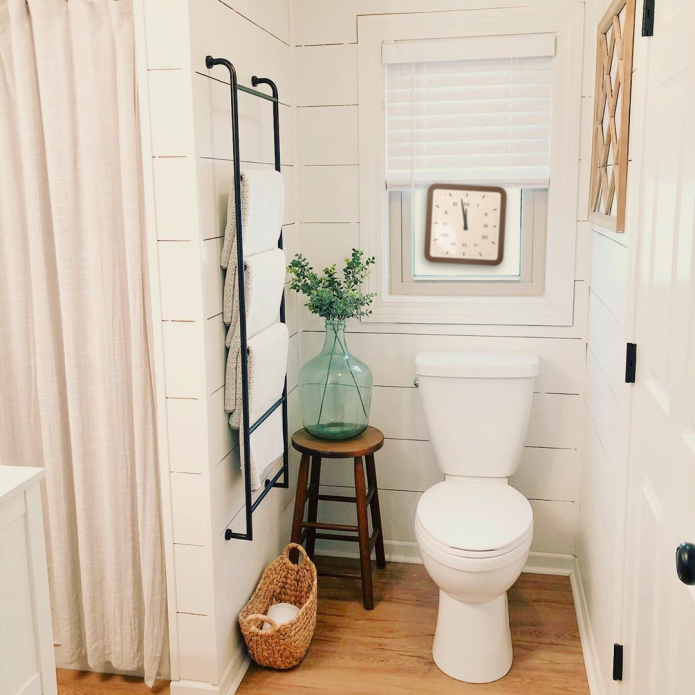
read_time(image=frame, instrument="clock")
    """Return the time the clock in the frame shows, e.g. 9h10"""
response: 11h58
